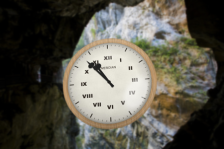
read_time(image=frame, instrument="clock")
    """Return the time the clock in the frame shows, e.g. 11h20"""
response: 10h53
